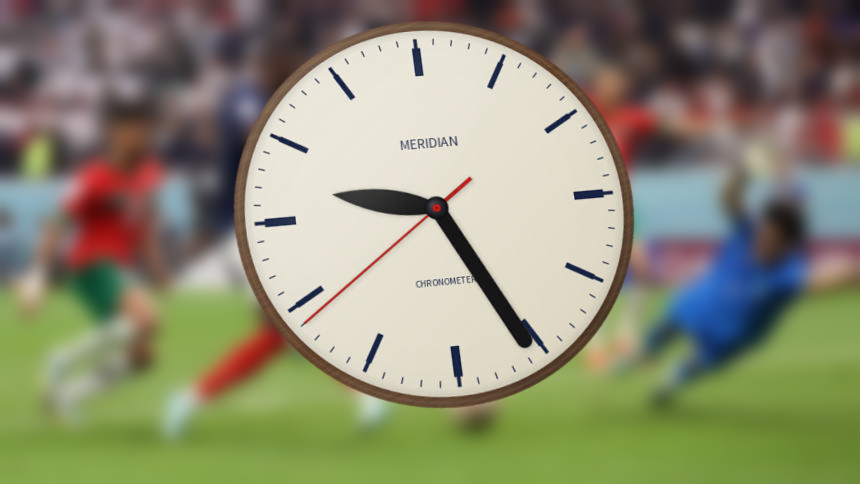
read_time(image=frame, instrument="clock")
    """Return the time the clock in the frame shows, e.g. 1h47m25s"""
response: 9h25m39s
